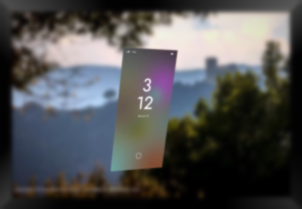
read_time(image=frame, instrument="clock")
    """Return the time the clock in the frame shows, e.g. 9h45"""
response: 3h12
